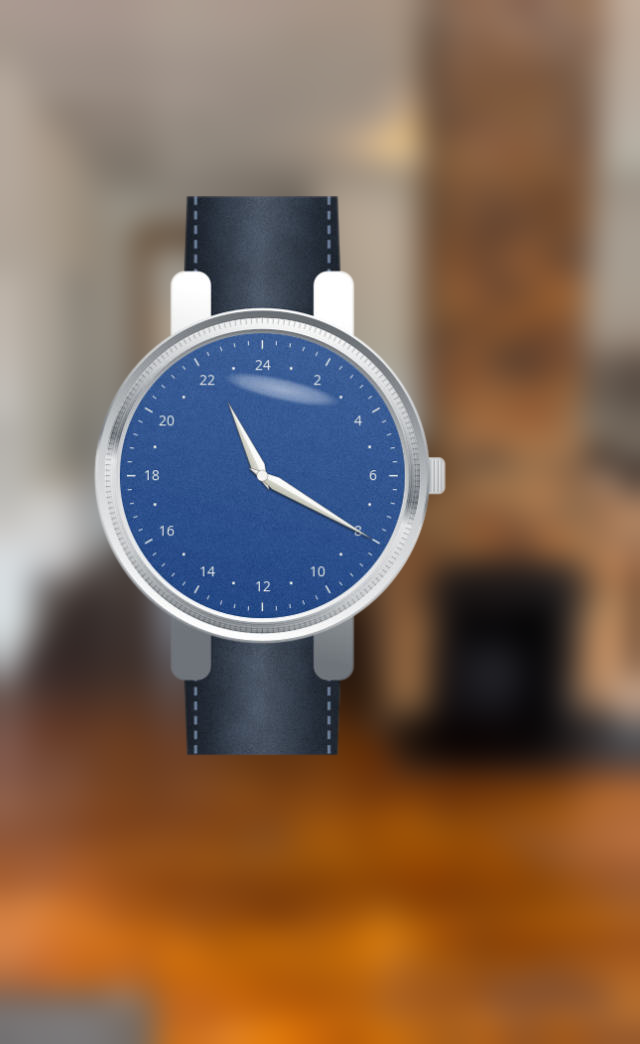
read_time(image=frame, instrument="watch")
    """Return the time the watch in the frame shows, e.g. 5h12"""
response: 22h20
